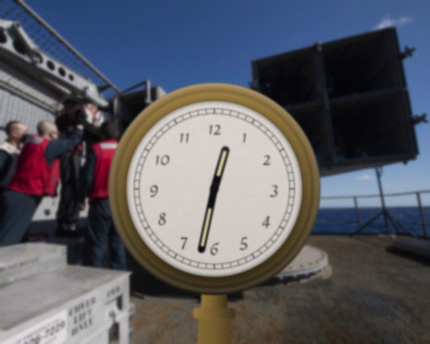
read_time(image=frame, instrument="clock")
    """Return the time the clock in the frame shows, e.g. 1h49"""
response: 12h32
